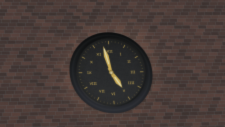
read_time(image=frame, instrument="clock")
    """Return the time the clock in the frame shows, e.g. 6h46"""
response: 4h58
